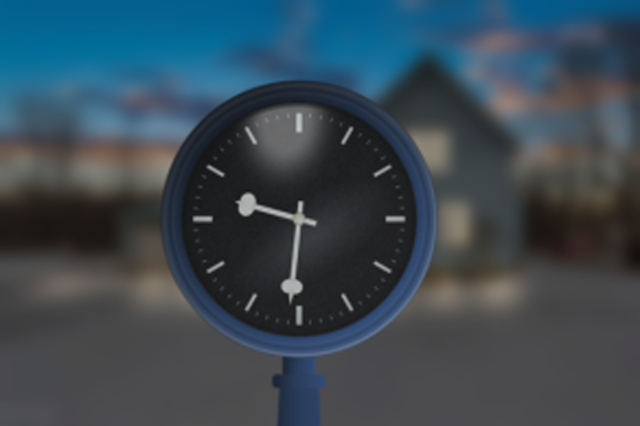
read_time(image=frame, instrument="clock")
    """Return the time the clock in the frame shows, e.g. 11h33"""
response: 9h31
